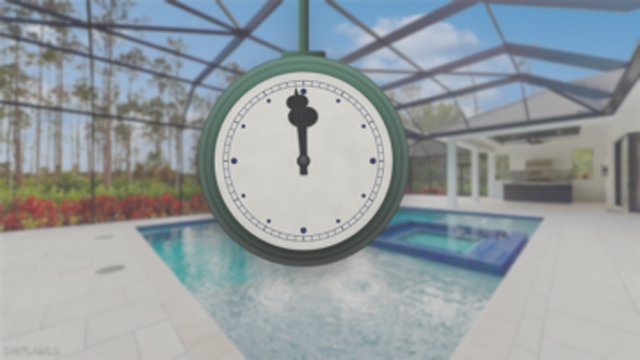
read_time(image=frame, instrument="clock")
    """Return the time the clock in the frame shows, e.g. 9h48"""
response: 11h59
